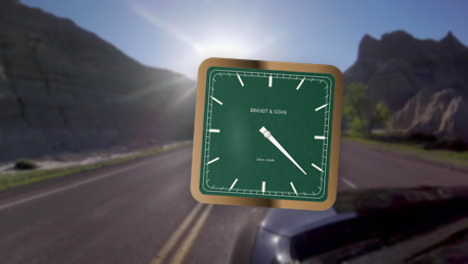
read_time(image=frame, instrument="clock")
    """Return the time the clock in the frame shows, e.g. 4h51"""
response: 4h22
